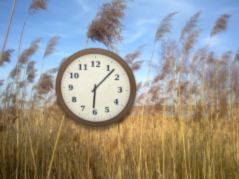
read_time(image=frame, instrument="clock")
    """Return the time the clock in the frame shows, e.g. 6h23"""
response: 6h07
